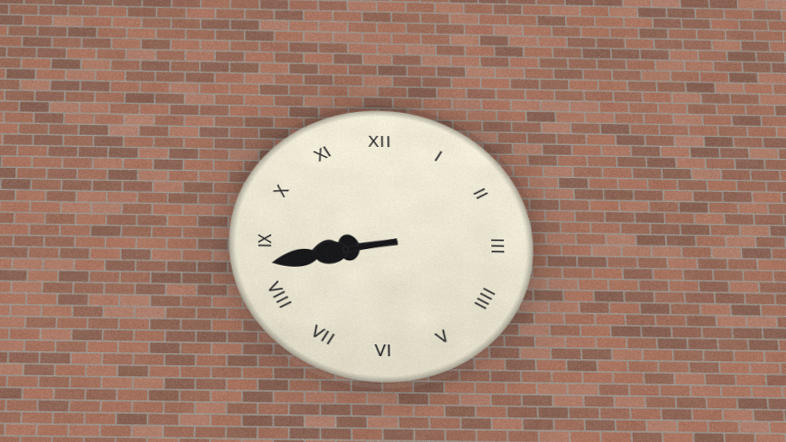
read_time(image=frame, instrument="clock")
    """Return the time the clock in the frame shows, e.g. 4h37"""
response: 8h43
